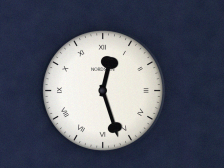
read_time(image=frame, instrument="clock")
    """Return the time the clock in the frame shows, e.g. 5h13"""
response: 12h27
